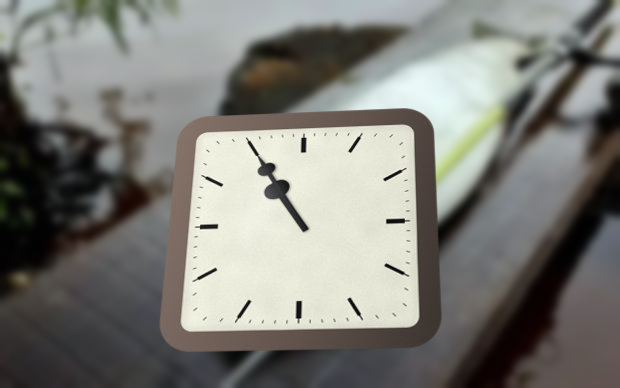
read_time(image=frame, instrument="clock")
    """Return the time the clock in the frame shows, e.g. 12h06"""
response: 10h55
